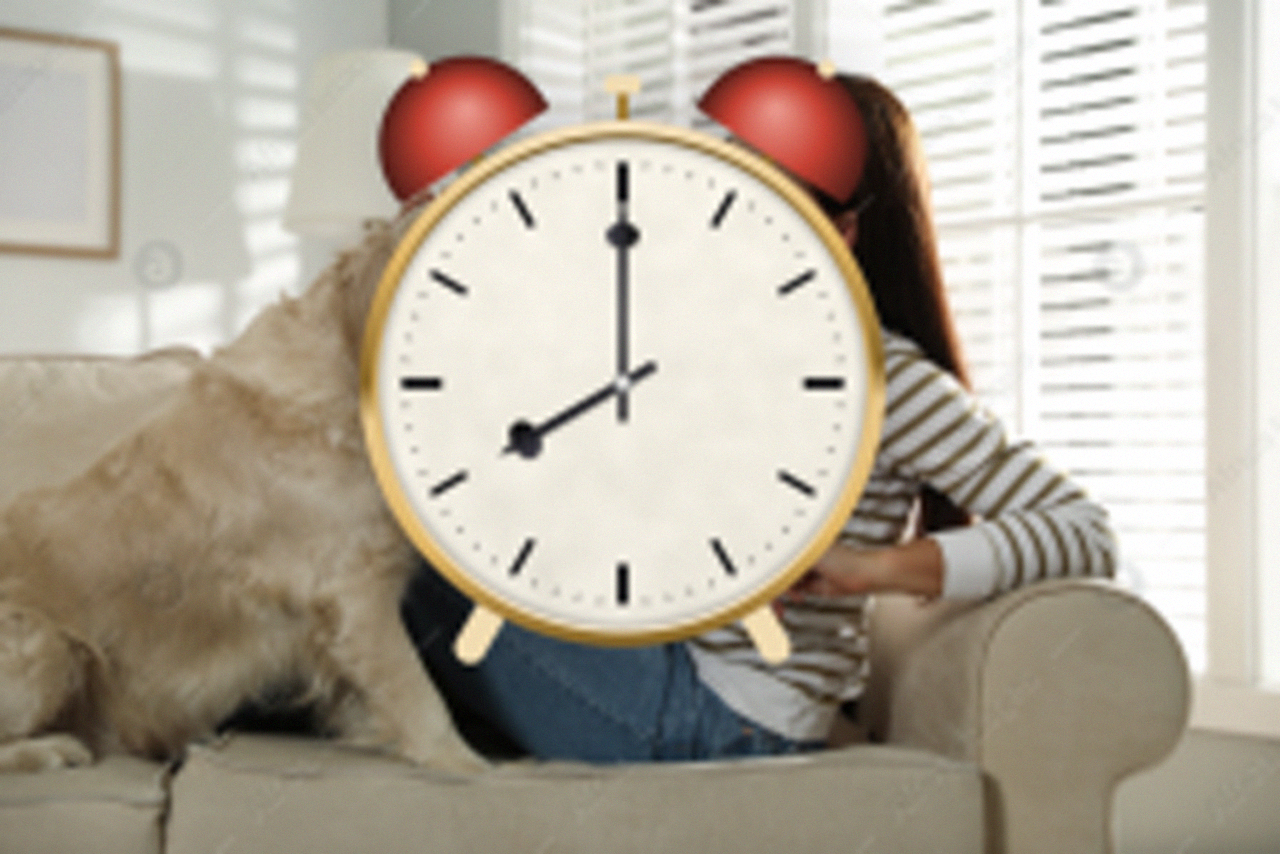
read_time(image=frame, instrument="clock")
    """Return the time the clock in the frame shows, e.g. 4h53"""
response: 8h00
